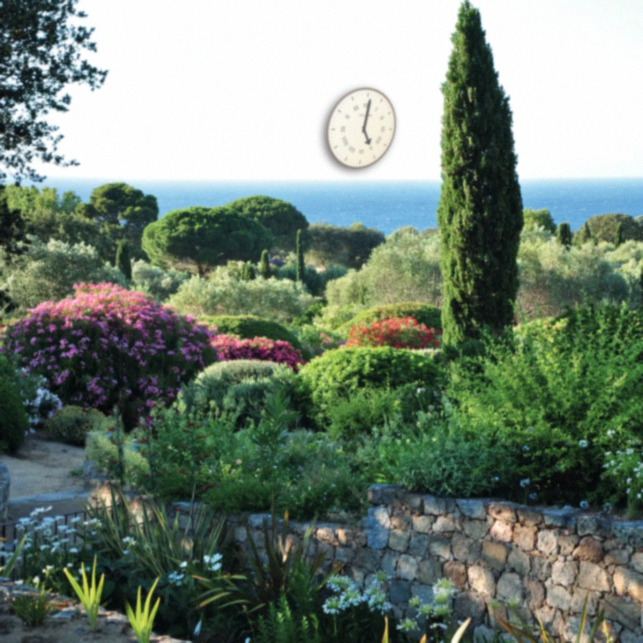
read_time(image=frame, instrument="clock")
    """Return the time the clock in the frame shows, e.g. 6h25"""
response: 5h01
